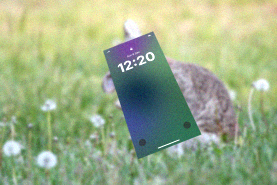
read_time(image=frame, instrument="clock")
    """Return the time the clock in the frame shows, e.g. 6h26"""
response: 12h20
